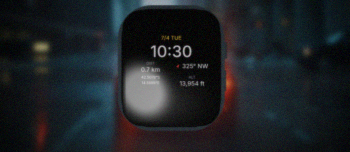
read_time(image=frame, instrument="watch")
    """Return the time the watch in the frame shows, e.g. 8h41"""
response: 10h30
